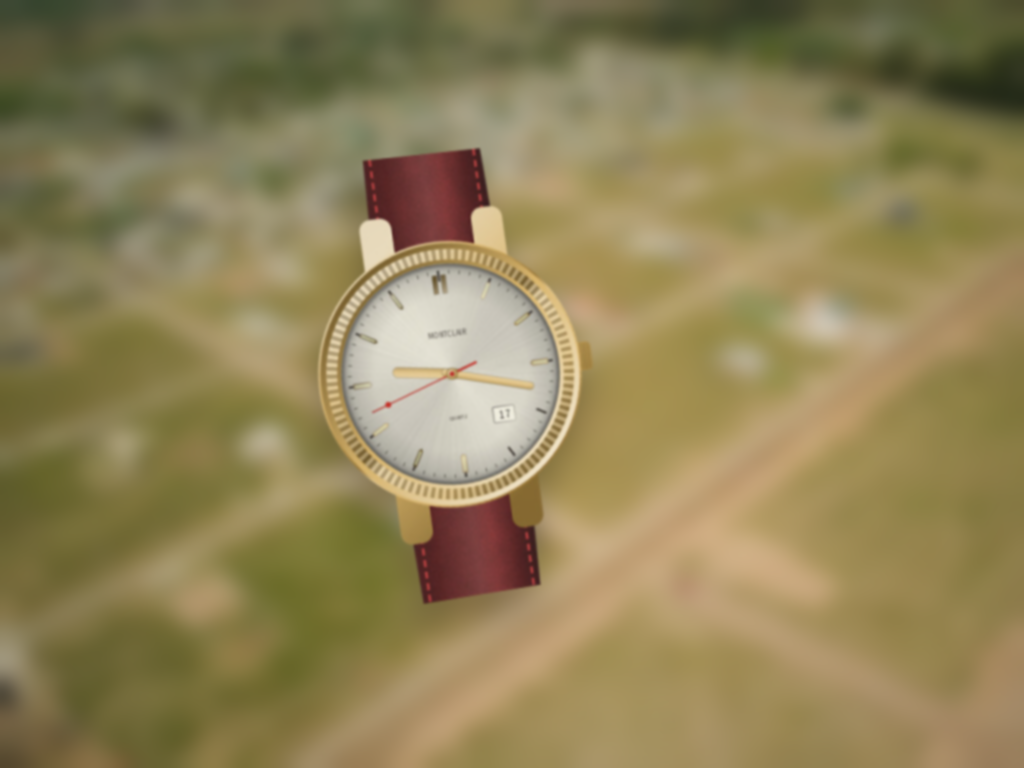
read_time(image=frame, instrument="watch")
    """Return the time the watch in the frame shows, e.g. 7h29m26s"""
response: 9h17m42s
